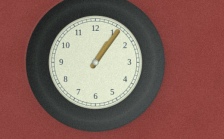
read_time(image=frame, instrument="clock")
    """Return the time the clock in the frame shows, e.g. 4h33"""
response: 1h06
